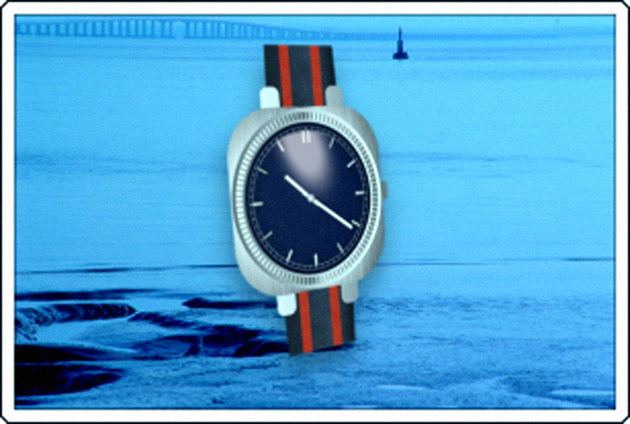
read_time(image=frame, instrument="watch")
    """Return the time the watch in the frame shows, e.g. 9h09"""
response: 10h21
